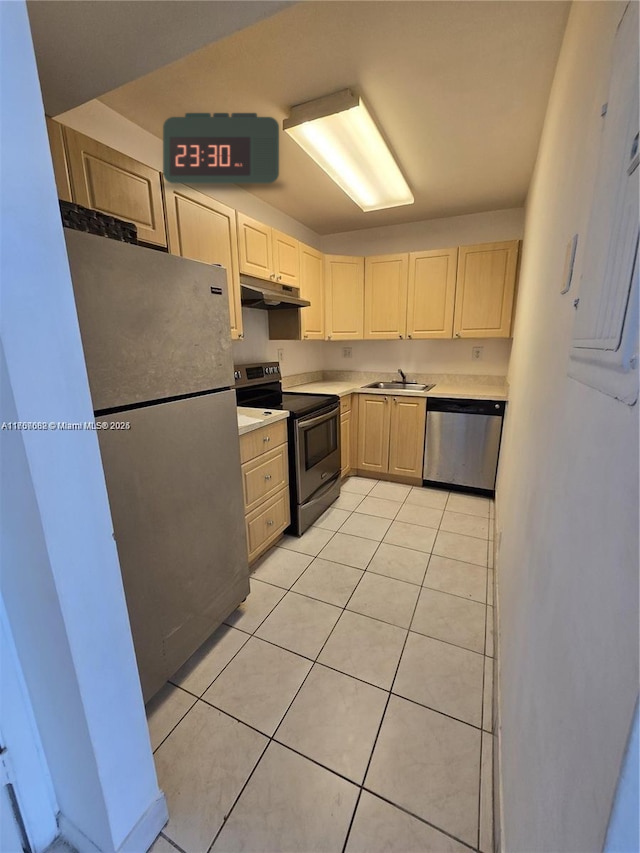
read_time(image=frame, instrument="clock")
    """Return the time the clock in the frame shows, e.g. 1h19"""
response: 23h30
